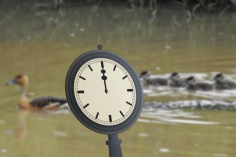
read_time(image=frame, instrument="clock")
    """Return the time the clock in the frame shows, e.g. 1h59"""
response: 12h00
